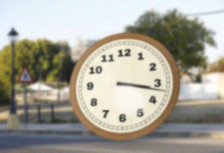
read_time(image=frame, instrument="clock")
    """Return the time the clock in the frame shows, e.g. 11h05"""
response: 3h17
